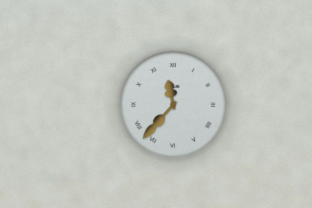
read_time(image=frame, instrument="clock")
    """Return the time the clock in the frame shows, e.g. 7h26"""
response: 11h37
